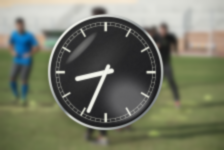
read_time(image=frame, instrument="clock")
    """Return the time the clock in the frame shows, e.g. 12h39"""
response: 8h34
